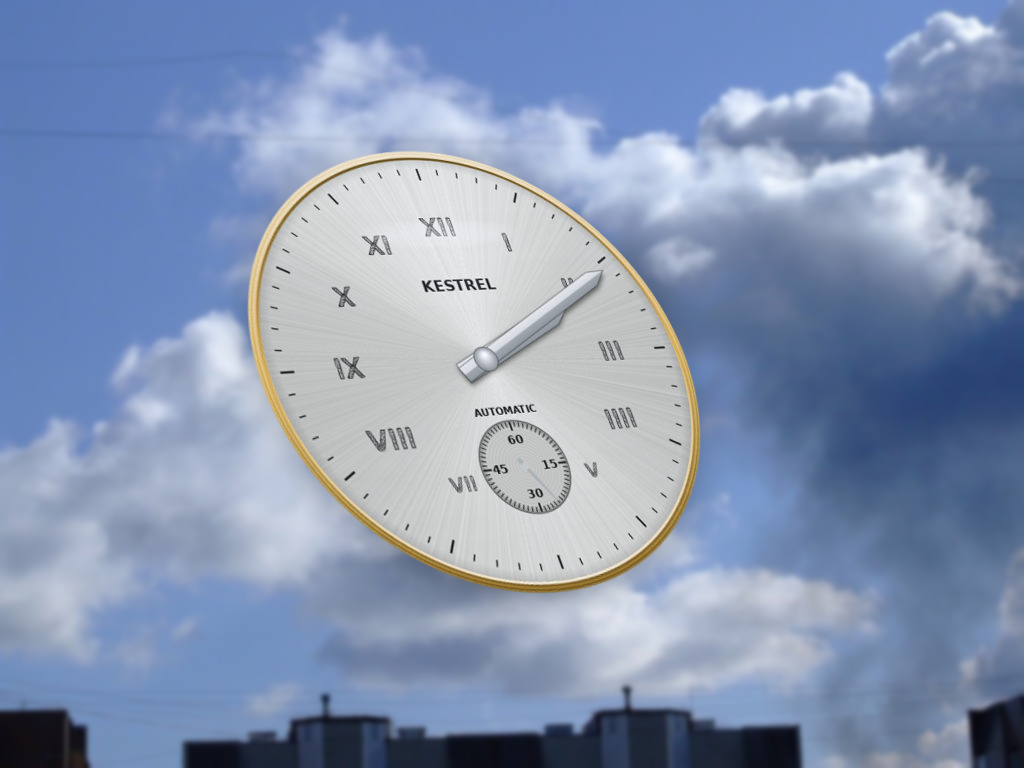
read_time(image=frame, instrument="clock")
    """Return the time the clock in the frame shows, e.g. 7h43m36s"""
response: 2h10m25s
